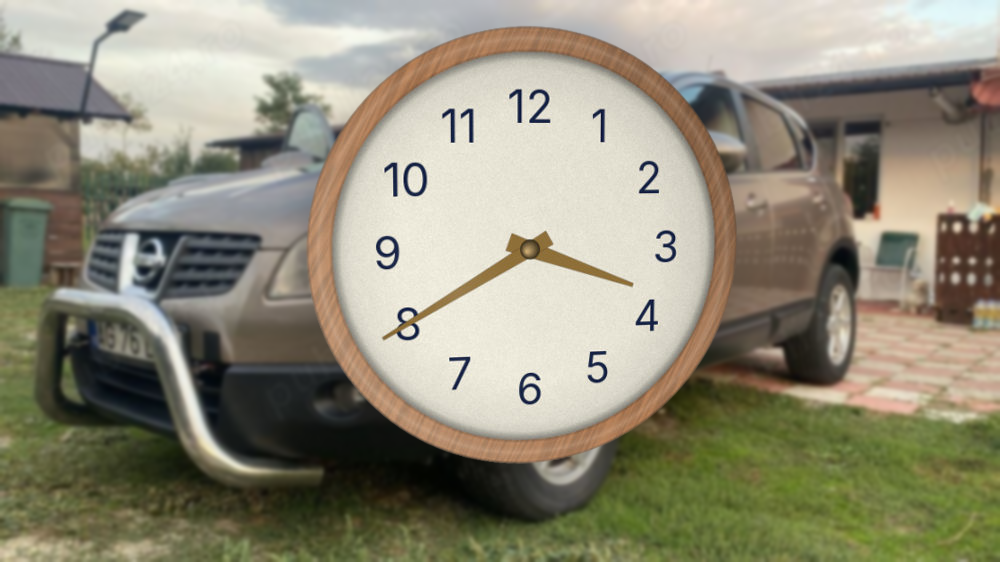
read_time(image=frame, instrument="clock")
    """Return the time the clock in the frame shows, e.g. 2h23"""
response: 3h40
